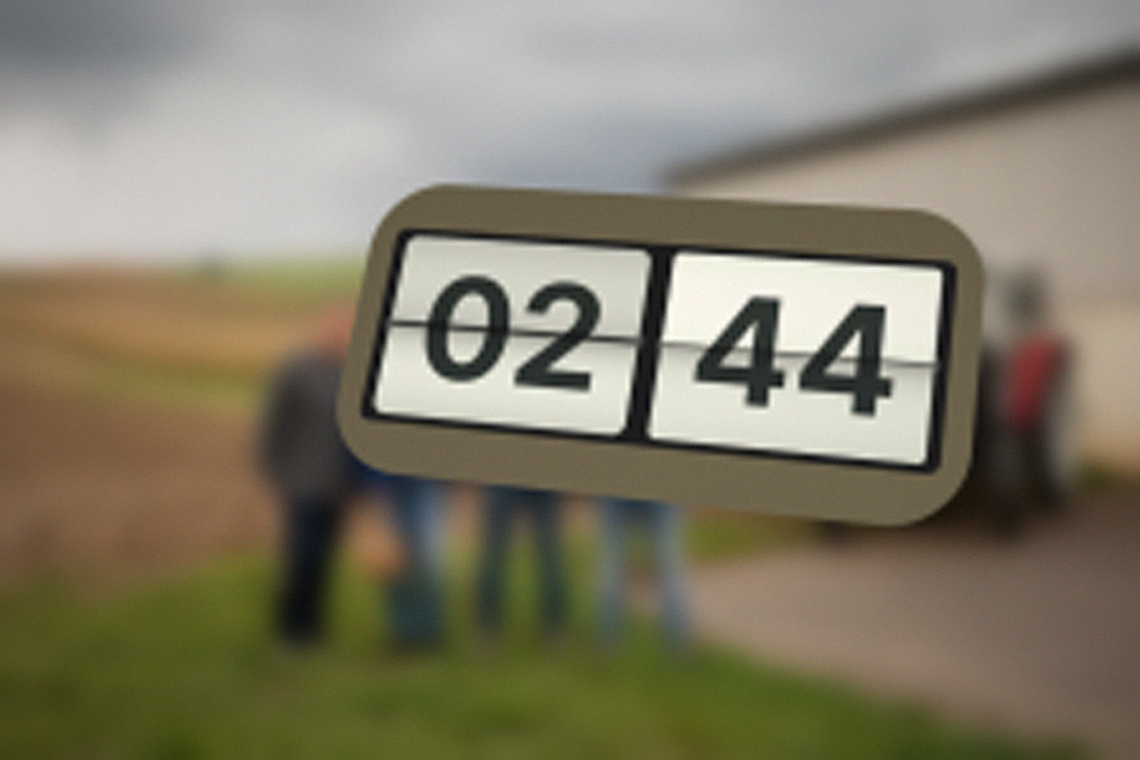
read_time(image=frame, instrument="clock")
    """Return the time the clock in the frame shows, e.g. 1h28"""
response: 2h44
